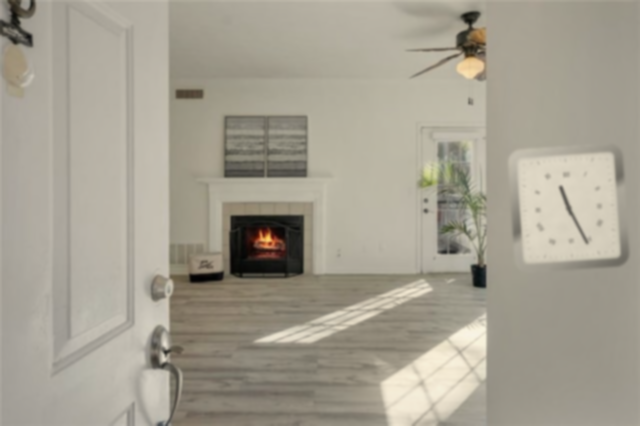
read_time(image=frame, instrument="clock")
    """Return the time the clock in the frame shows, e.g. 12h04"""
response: 11h26
